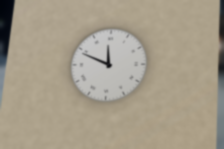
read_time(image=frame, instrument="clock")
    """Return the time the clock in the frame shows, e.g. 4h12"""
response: 11h49
